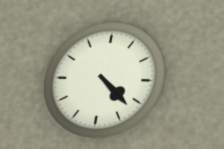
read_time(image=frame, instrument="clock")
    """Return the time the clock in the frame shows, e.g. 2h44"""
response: 4h22
